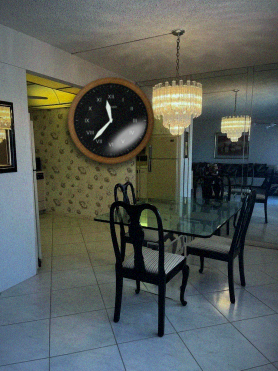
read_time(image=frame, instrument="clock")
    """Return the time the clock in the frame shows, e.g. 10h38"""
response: 11h37
